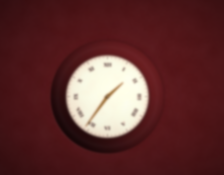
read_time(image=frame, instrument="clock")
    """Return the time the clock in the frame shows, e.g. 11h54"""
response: 1h36
